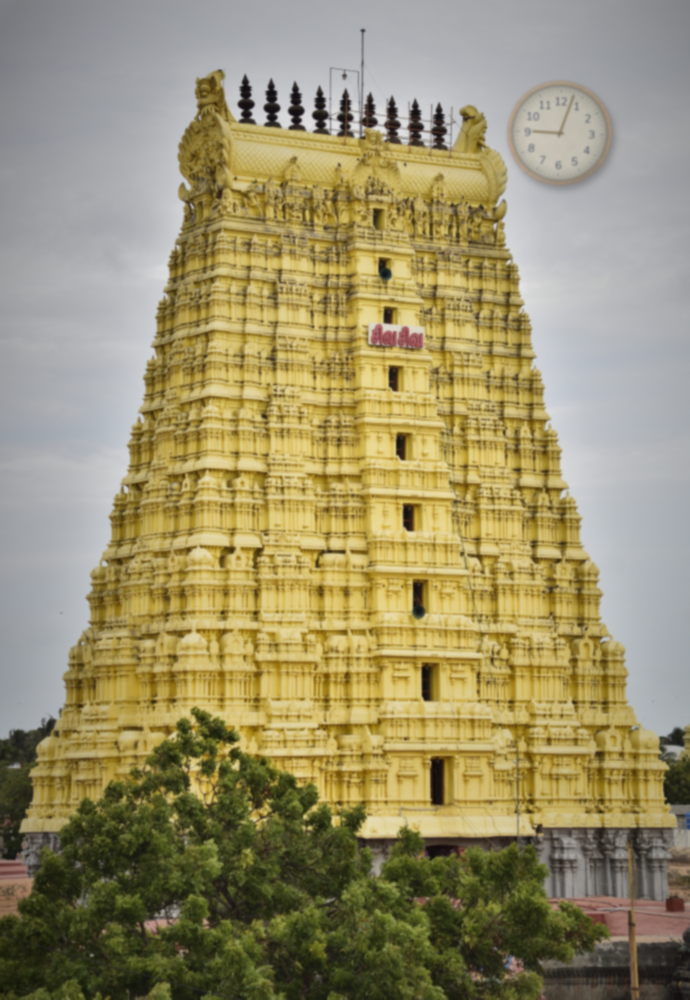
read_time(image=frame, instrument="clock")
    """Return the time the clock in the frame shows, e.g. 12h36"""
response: 9h03
